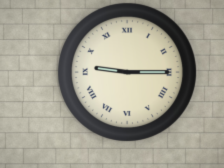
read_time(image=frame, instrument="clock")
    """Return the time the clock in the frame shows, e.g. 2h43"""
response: 9h15
